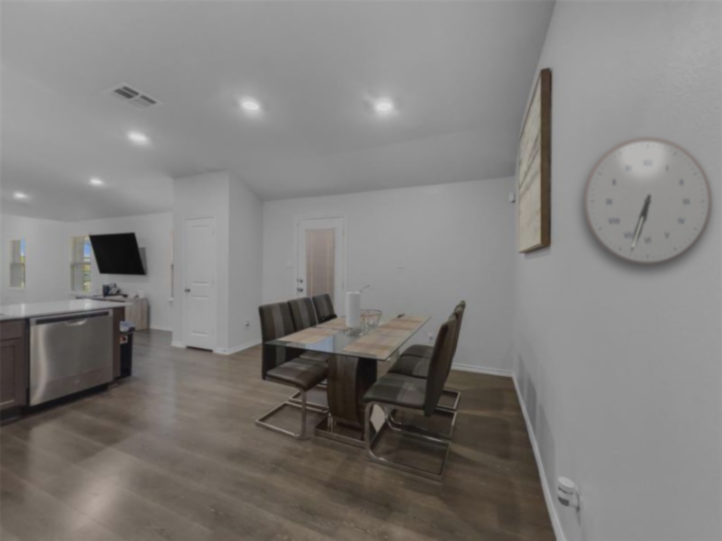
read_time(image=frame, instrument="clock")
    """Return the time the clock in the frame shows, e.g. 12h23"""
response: 6h33
